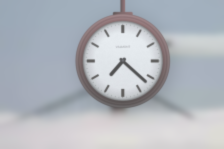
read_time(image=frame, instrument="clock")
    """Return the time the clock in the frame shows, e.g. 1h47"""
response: 7h22
